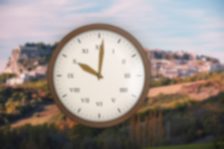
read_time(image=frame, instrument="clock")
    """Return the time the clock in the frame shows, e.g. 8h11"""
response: 10h01
